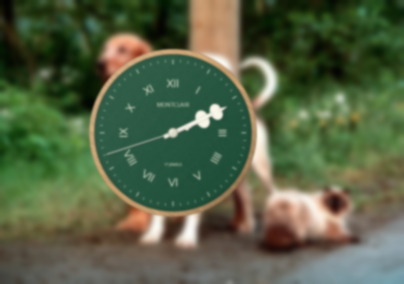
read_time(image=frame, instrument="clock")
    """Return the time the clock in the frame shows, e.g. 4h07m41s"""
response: 2h10m42s
